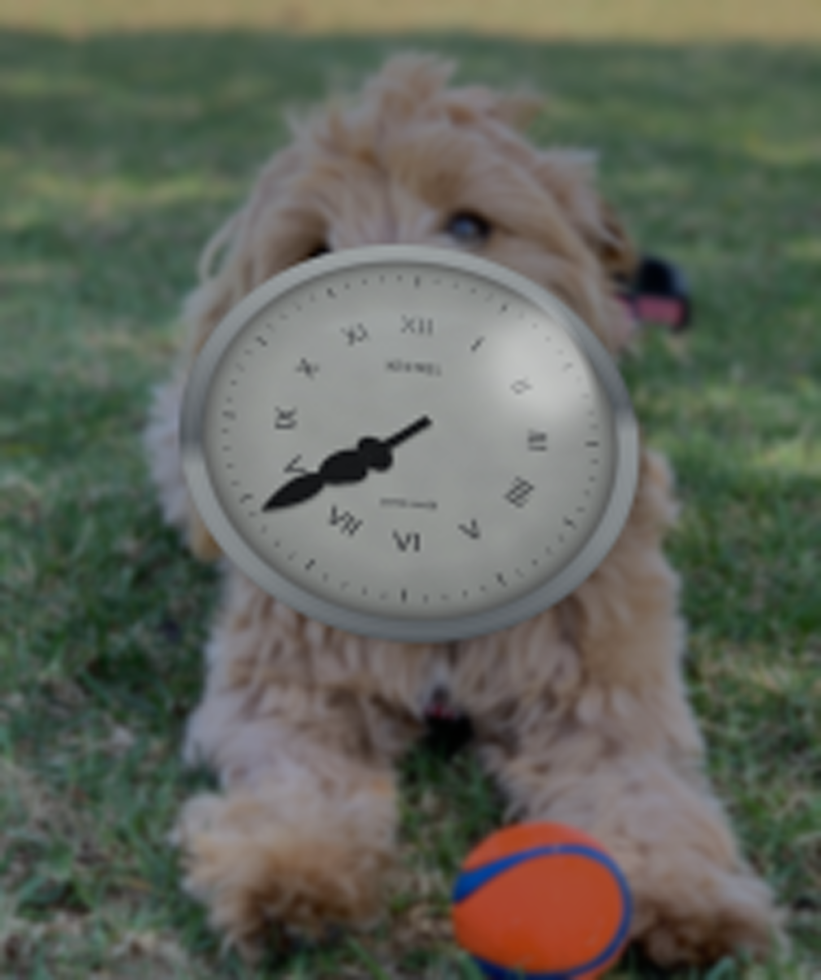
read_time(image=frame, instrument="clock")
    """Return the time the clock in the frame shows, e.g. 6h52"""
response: 7h39
